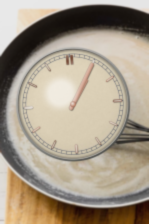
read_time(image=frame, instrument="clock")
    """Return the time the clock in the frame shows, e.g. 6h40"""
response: 1h05
